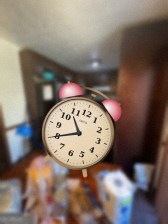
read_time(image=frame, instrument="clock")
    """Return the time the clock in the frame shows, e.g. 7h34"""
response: 10h40
